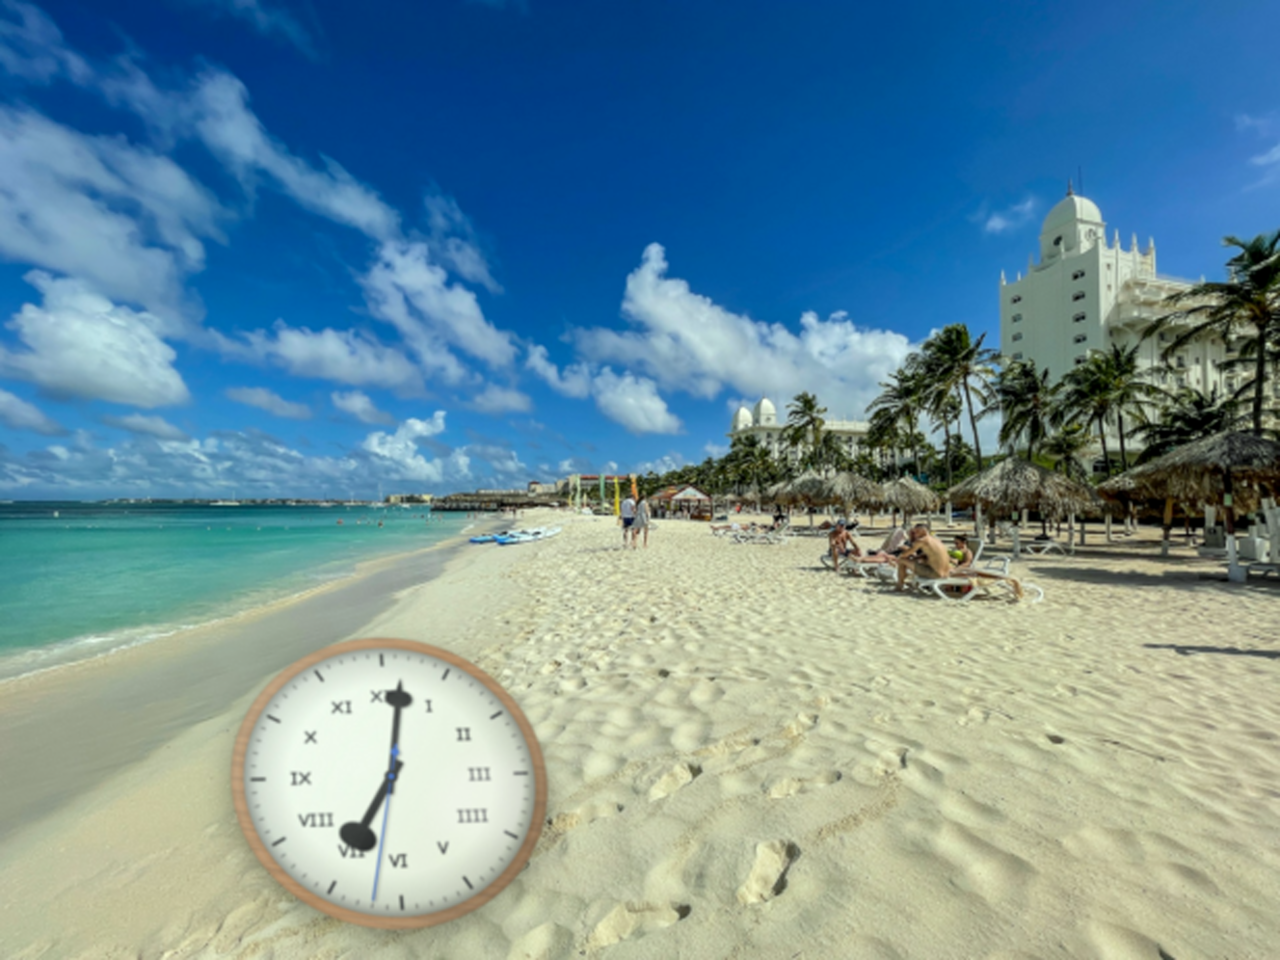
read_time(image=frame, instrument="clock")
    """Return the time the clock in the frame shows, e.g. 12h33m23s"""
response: 7h01m32s
